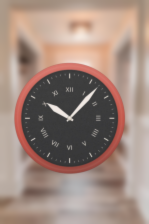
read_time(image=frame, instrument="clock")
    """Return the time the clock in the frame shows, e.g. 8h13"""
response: 10h07
